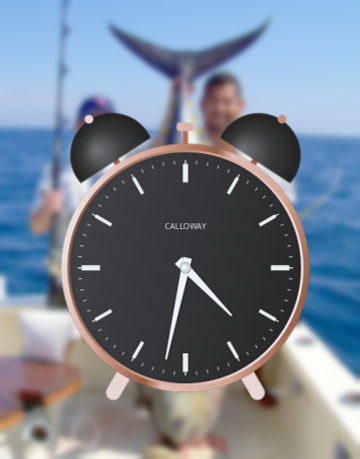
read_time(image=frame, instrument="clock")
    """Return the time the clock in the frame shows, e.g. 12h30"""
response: 4h32
